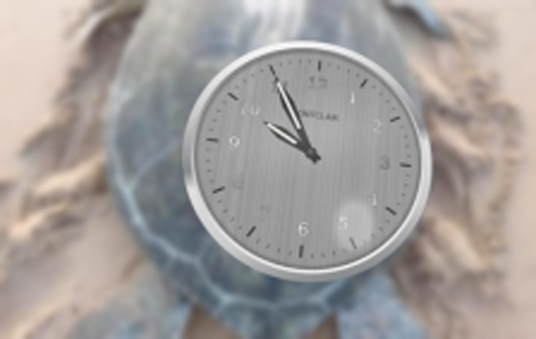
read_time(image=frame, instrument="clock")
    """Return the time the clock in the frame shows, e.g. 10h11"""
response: 9h55
